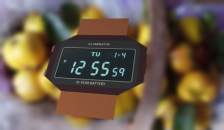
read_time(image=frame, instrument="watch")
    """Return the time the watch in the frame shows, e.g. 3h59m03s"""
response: 12h55m59s
